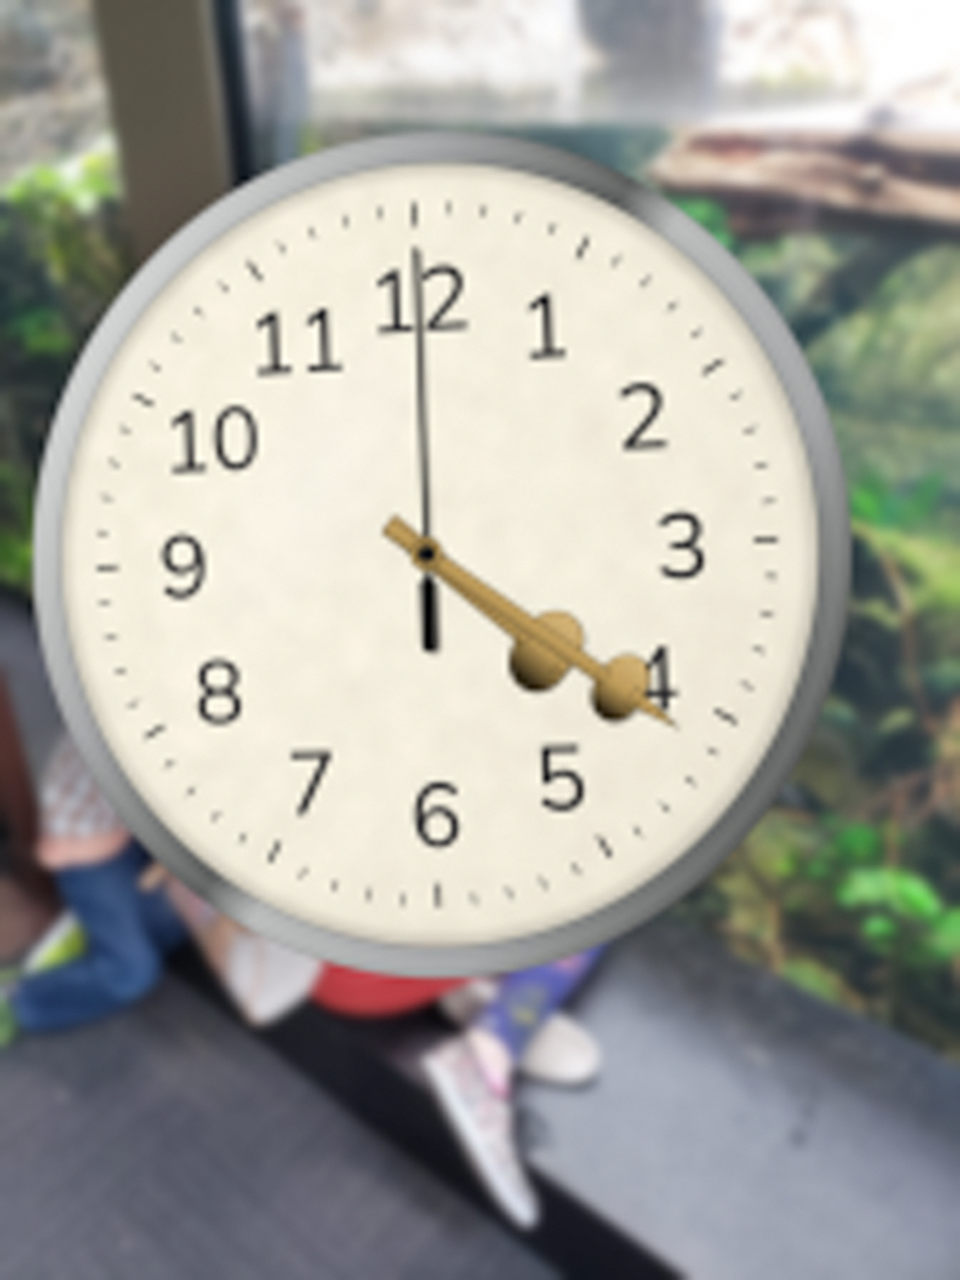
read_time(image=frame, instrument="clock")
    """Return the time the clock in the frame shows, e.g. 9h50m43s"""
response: 4h21m00s
